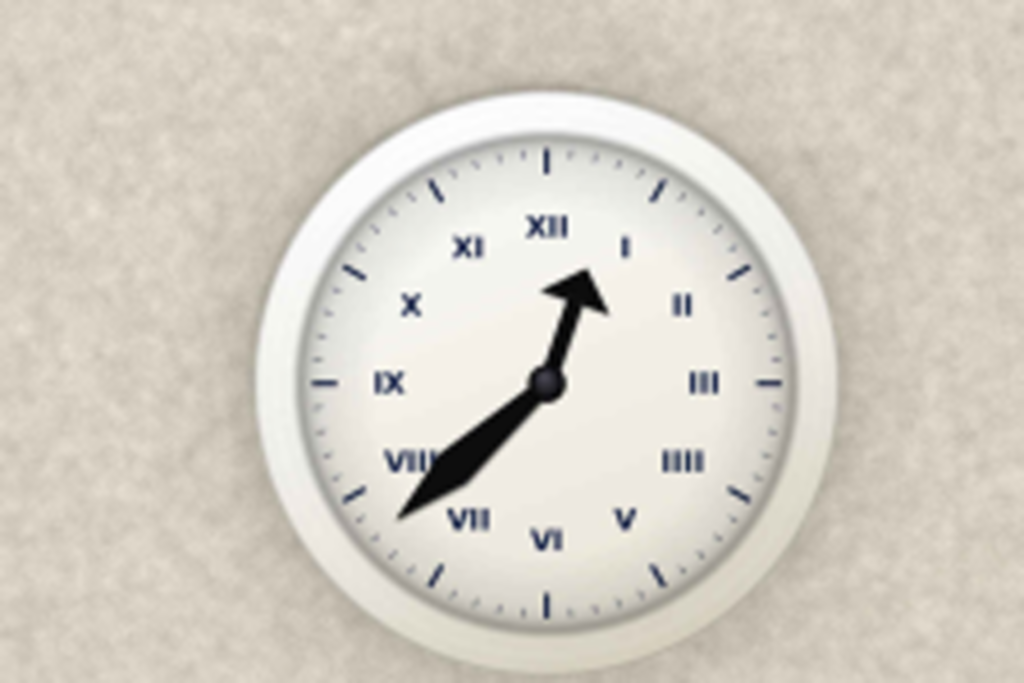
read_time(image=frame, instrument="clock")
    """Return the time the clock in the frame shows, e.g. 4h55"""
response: 12h38
